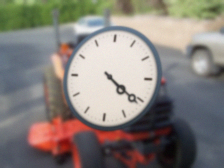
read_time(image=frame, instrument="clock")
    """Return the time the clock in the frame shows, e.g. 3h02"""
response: 4h21
